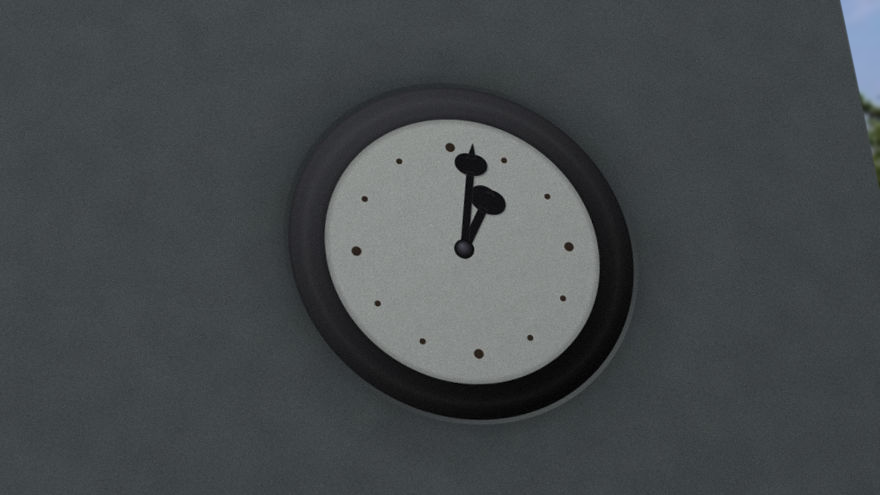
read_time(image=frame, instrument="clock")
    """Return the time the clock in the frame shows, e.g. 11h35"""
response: 1h02
